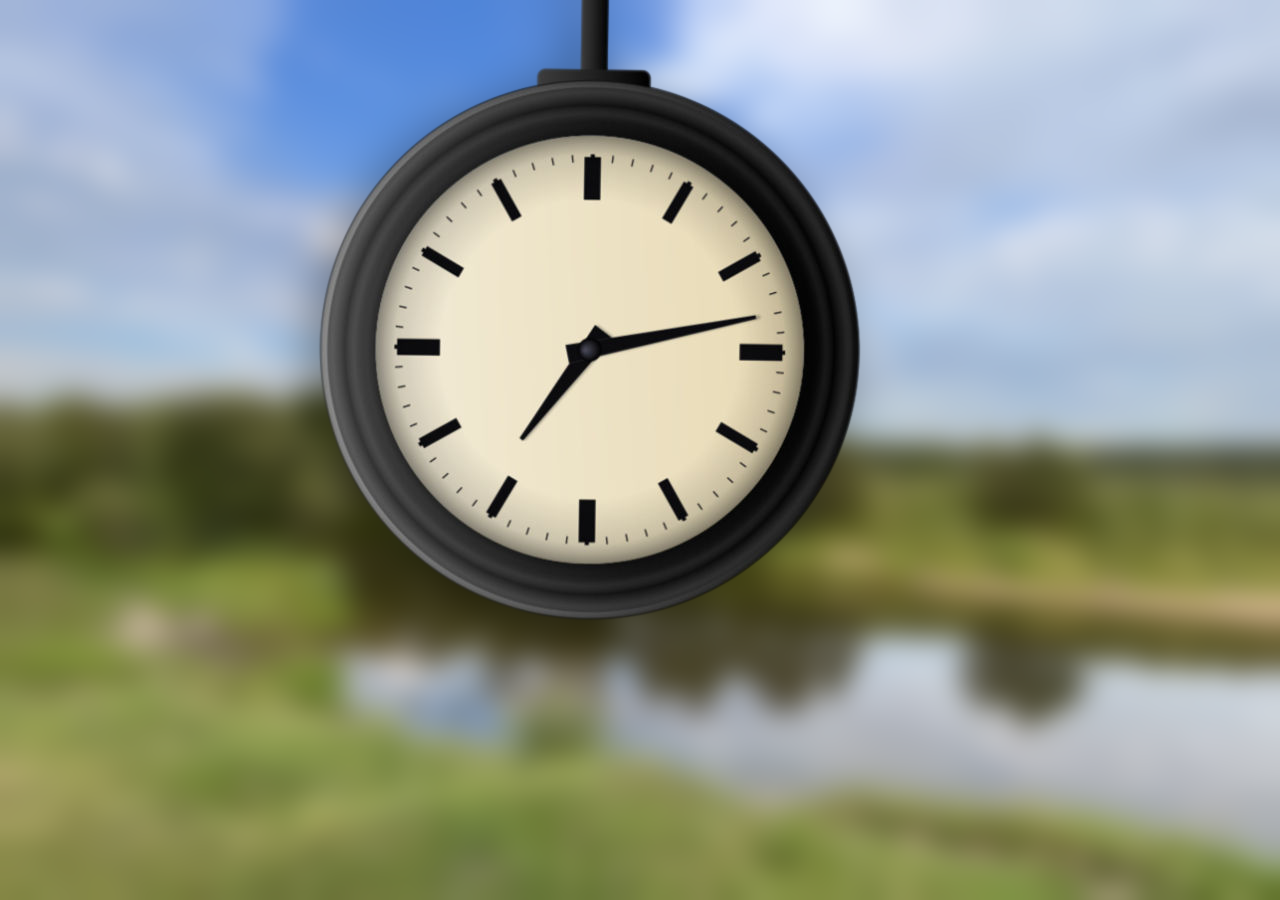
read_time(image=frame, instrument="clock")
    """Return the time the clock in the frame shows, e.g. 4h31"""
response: 7h13
